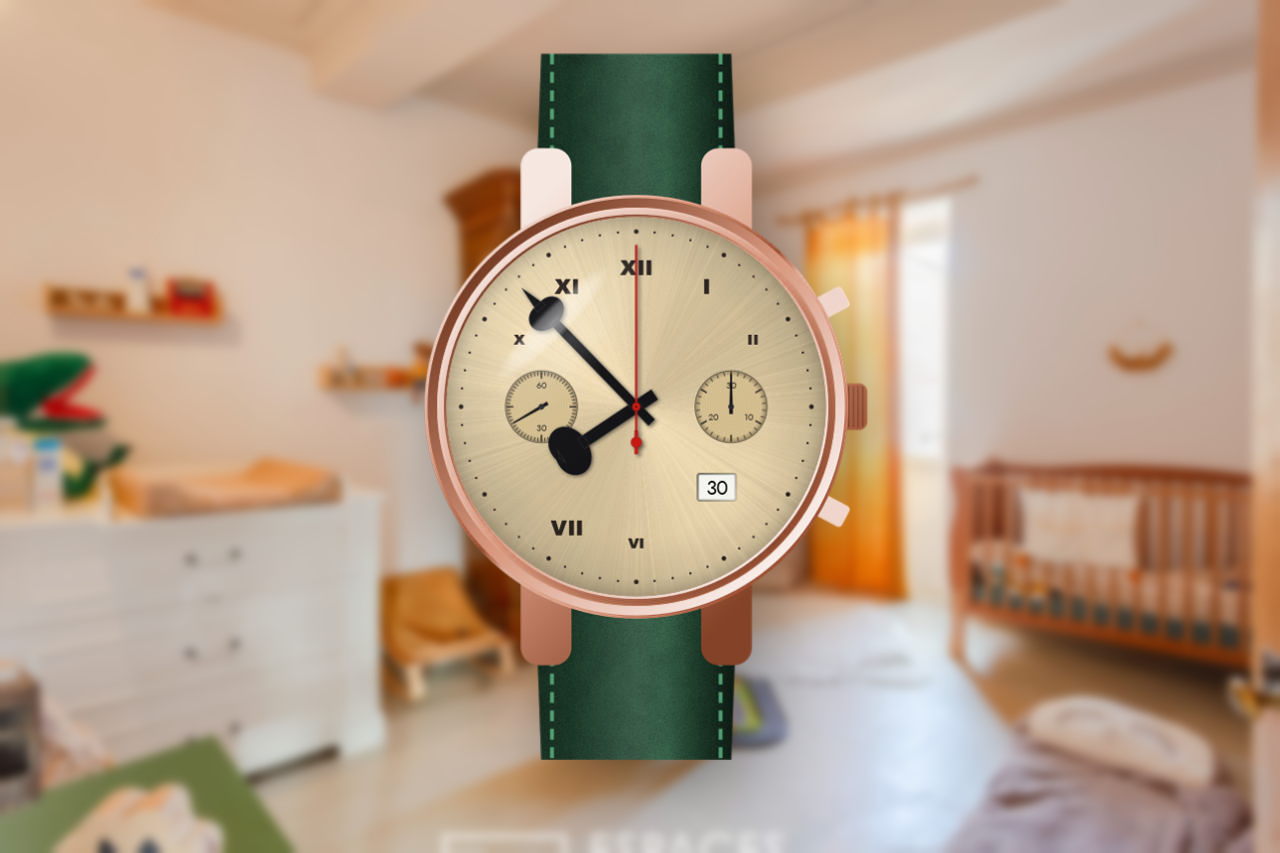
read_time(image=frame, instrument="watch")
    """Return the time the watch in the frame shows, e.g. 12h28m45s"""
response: 7h52m40s
